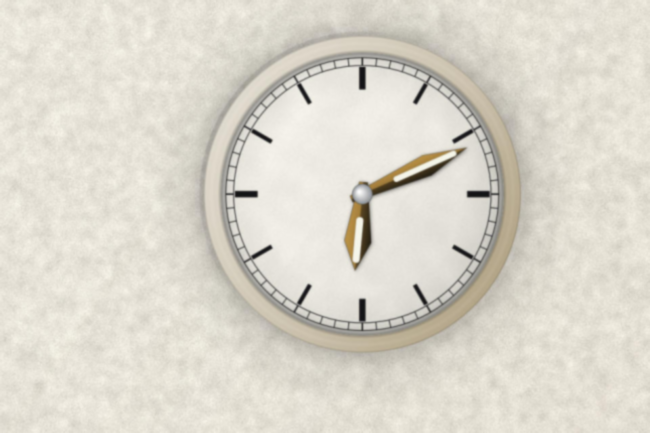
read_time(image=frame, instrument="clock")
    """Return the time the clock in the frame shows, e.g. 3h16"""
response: 6h11
